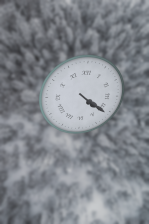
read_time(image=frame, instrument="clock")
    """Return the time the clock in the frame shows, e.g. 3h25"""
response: 4h21
